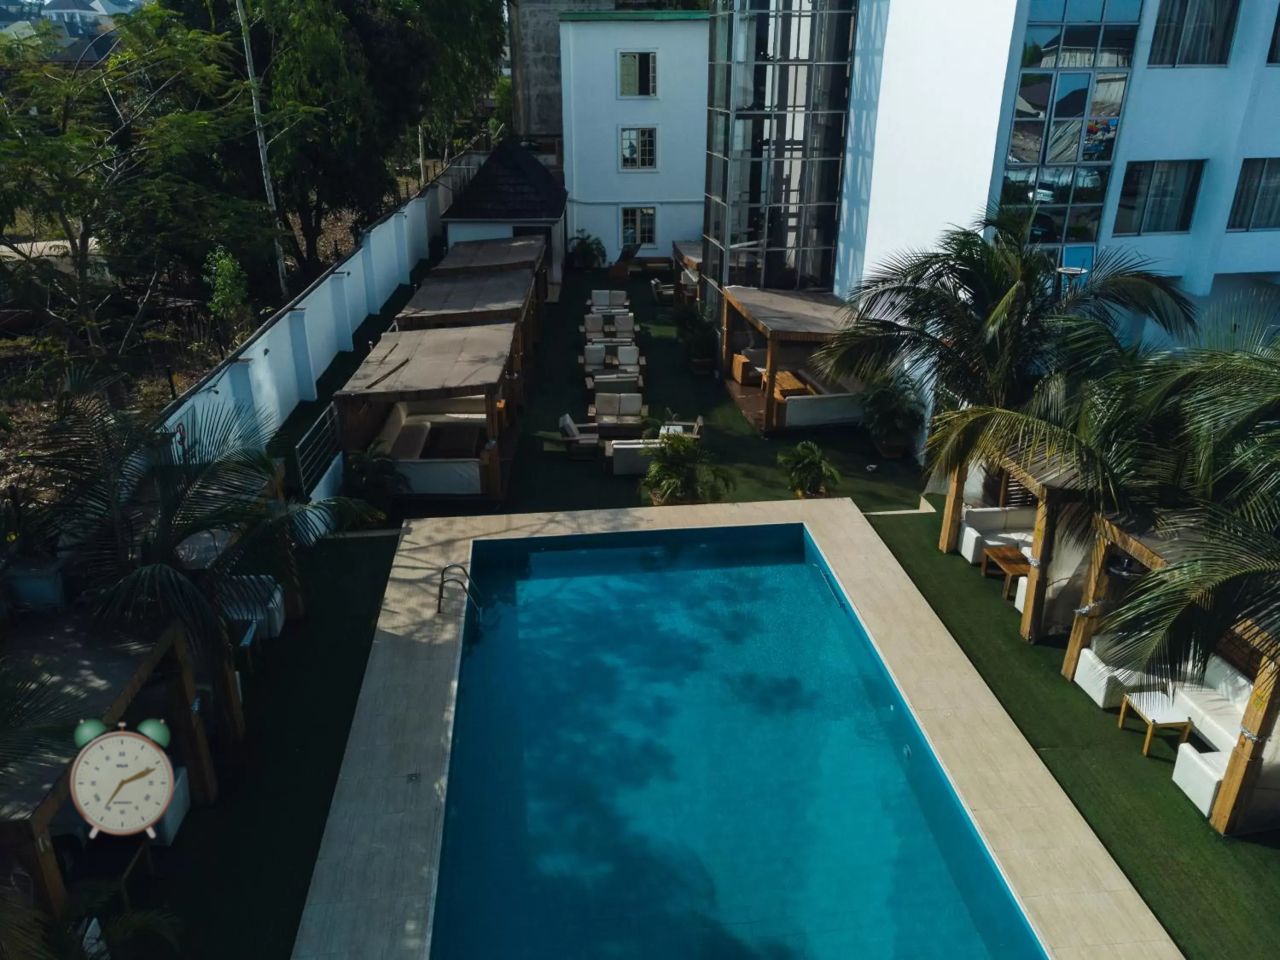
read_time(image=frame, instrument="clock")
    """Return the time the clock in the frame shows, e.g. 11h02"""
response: 7h11
